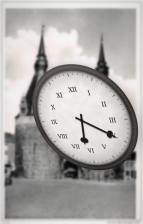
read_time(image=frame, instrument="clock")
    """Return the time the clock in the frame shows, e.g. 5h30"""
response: 6h20
